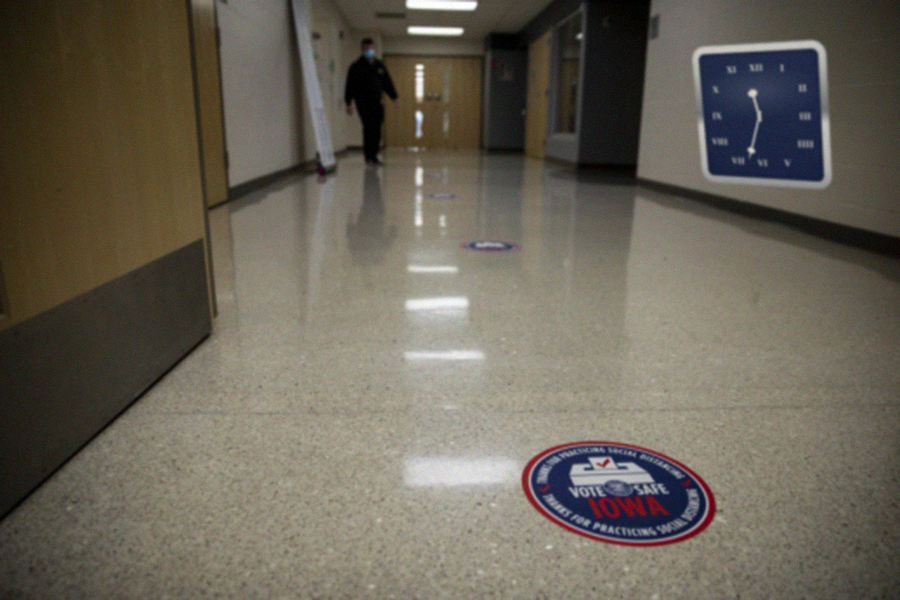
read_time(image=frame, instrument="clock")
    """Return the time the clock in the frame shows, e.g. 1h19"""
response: 11h33
